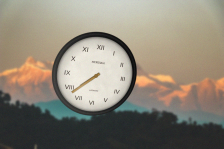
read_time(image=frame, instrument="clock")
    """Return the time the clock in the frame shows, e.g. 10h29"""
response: 7h38
